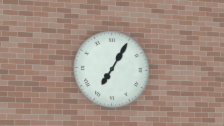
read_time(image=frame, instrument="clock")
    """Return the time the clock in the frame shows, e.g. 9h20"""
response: 7h05
